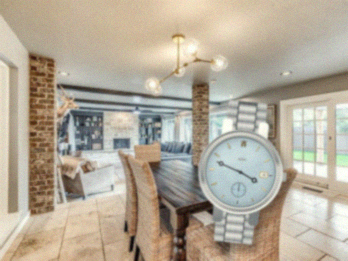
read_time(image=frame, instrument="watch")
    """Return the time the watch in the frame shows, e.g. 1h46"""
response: 3h48
